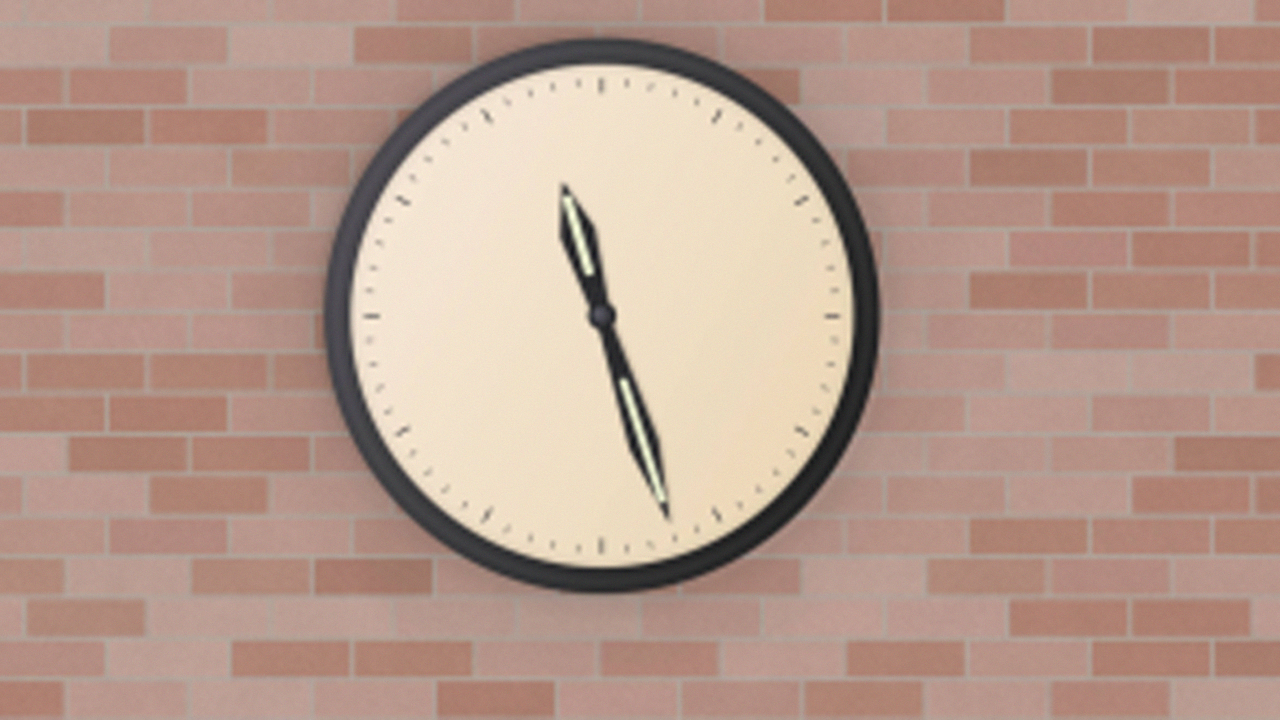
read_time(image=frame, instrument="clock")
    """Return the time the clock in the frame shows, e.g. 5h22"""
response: 11h27
